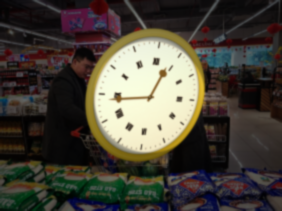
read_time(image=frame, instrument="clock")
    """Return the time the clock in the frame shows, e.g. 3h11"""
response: 12h44
